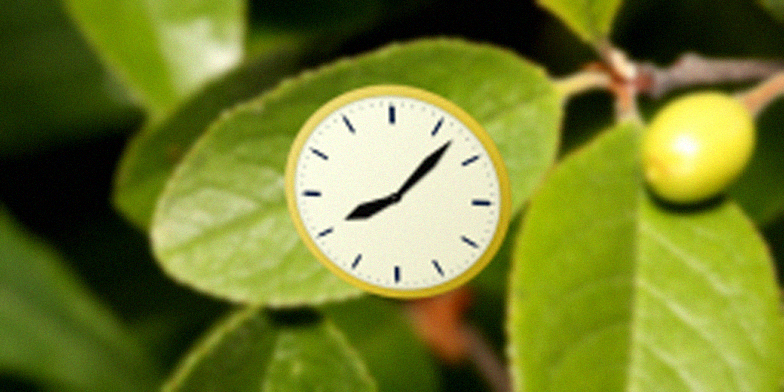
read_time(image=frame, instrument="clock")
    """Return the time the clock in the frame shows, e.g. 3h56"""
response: 8h07
